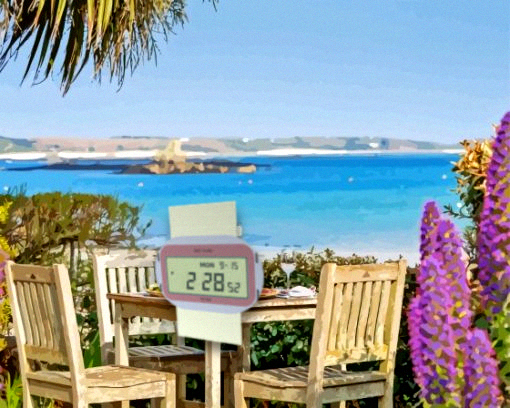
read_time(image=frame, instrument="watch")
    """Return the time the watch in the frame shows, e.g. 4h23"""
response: 2h28
